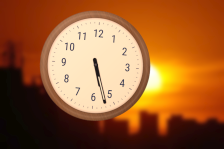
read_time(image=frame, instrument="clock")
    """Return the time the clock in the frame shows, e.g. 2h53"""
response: 5h27
